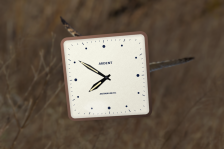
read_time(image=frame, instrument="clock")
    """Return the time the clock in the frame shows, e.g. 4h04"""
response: 7h51
